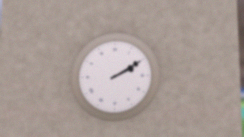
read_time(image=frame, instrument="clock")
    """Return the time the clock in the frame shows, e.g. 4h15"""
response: 2h10
